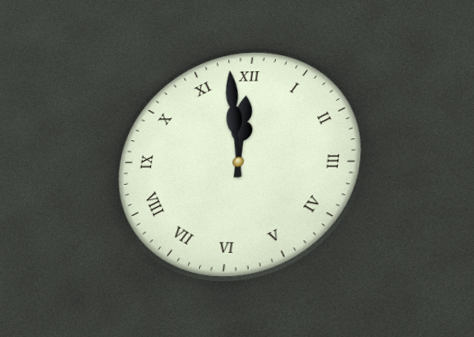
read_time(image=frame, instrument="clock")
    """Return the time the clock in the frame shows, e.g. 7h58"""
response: 11h58
